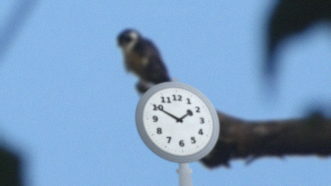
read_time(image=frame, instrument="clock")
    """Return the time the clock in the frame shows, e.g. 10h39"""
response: 1h50
